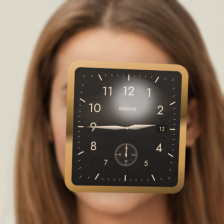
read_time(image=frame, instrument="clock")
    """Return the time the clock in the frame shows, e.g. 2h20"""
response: 2h45
